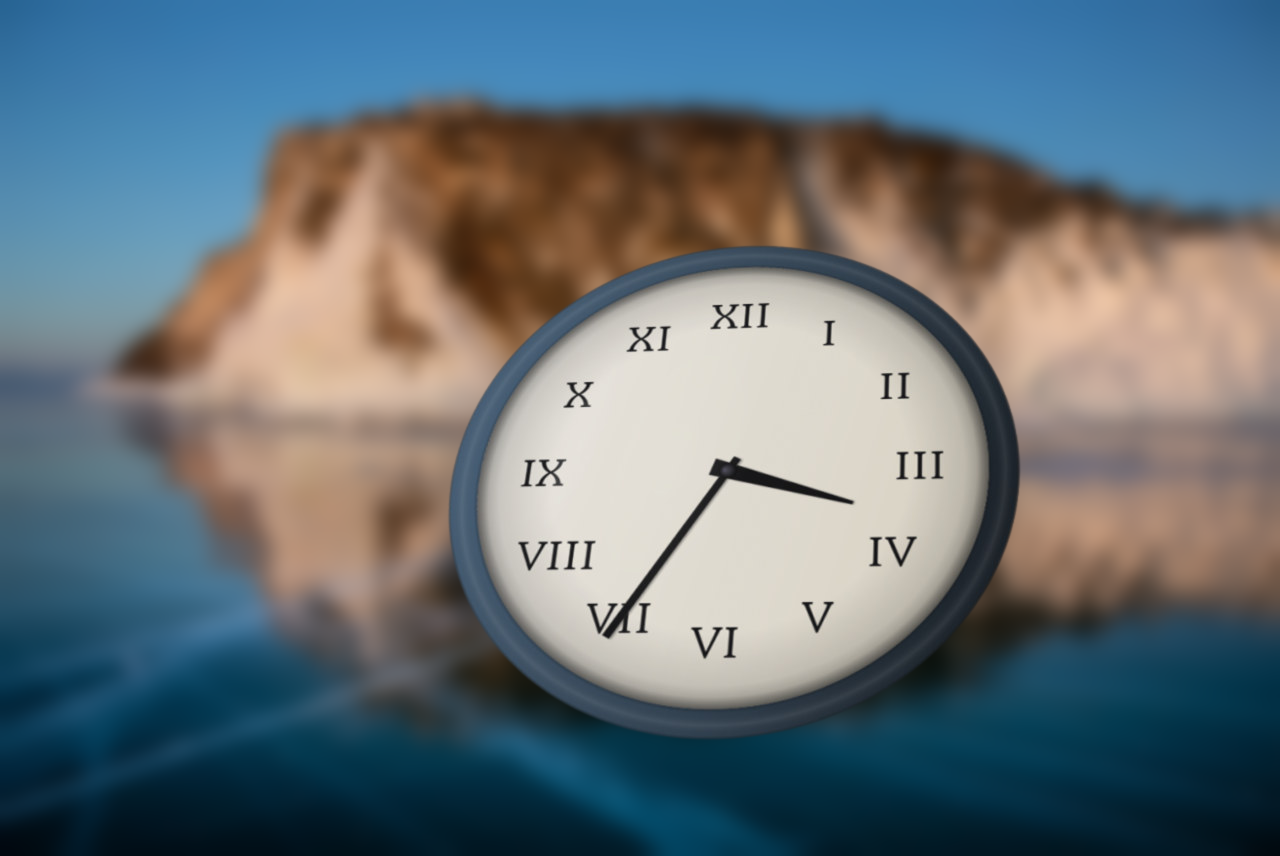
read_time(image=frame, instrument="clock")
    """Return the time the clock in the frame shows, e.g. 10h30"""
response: 3h35
